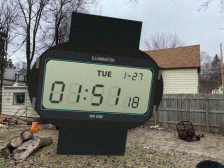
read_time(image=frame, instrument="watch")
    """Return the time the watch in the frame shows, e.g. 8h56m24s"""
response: 1h51m18s
